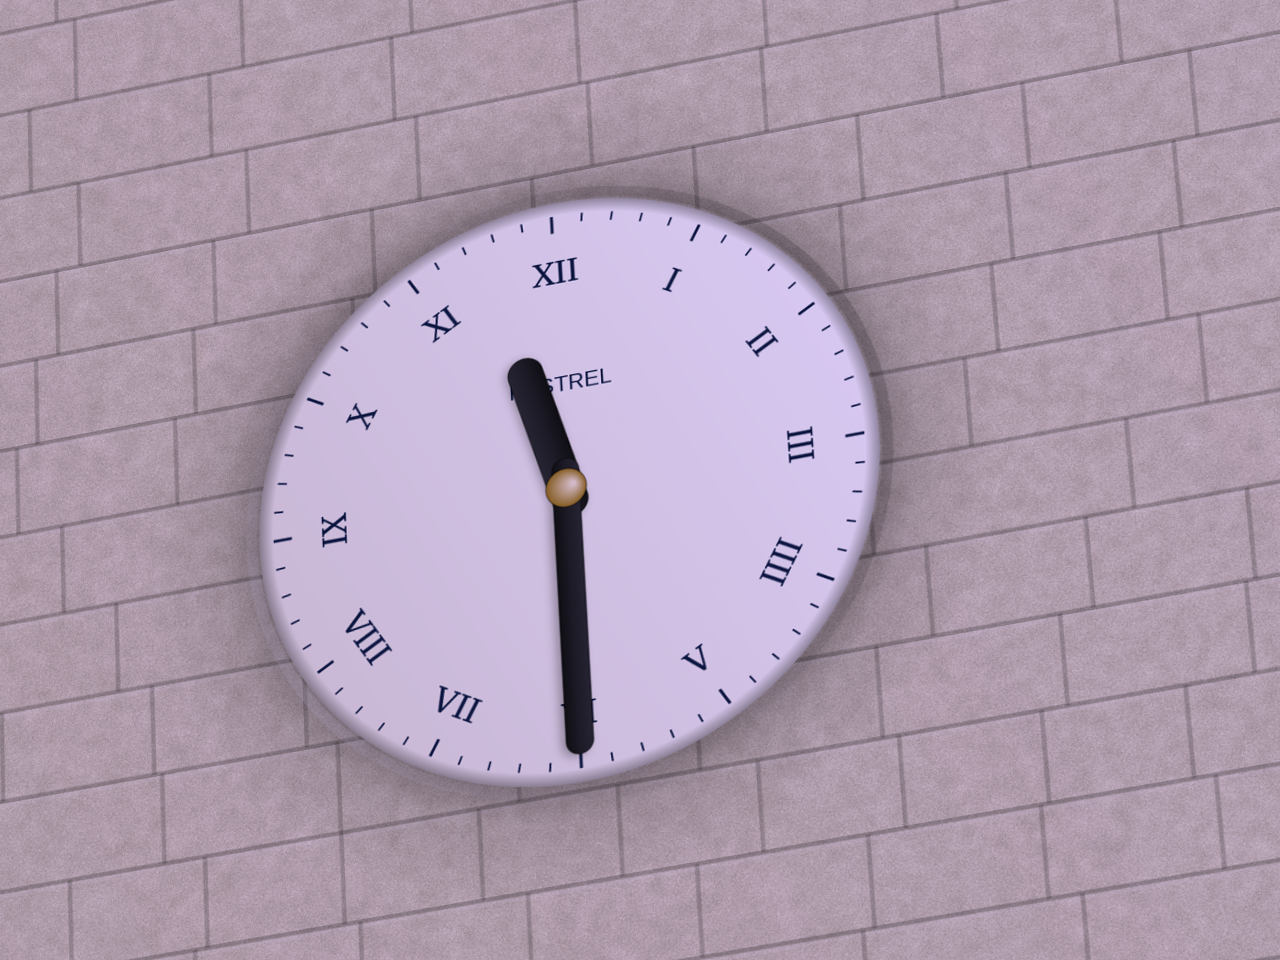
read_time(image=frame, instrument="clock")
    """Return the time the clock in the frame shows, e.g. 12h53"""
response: 11h30
